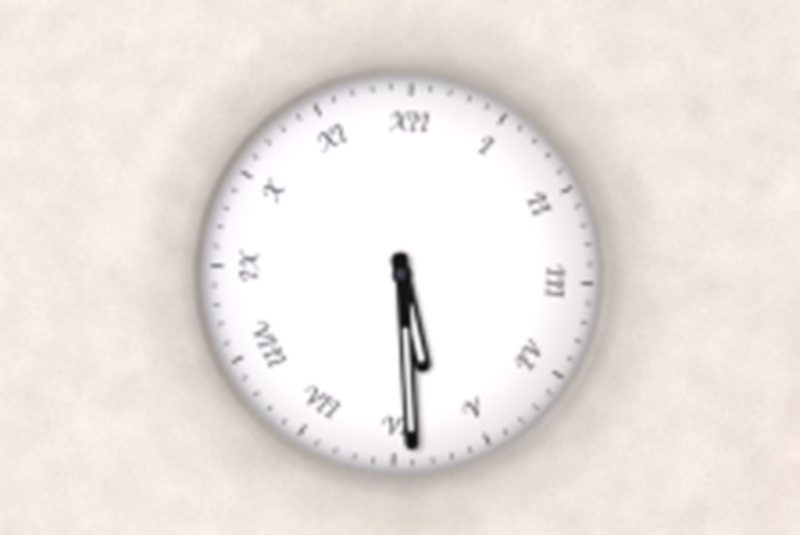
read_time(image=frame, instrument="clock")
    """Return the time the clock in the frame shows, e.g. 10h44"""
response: 5h29
